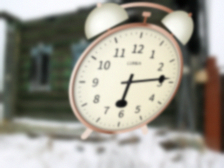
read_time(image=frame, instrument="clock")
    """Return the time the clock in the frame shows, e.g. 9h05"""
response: 6h14
